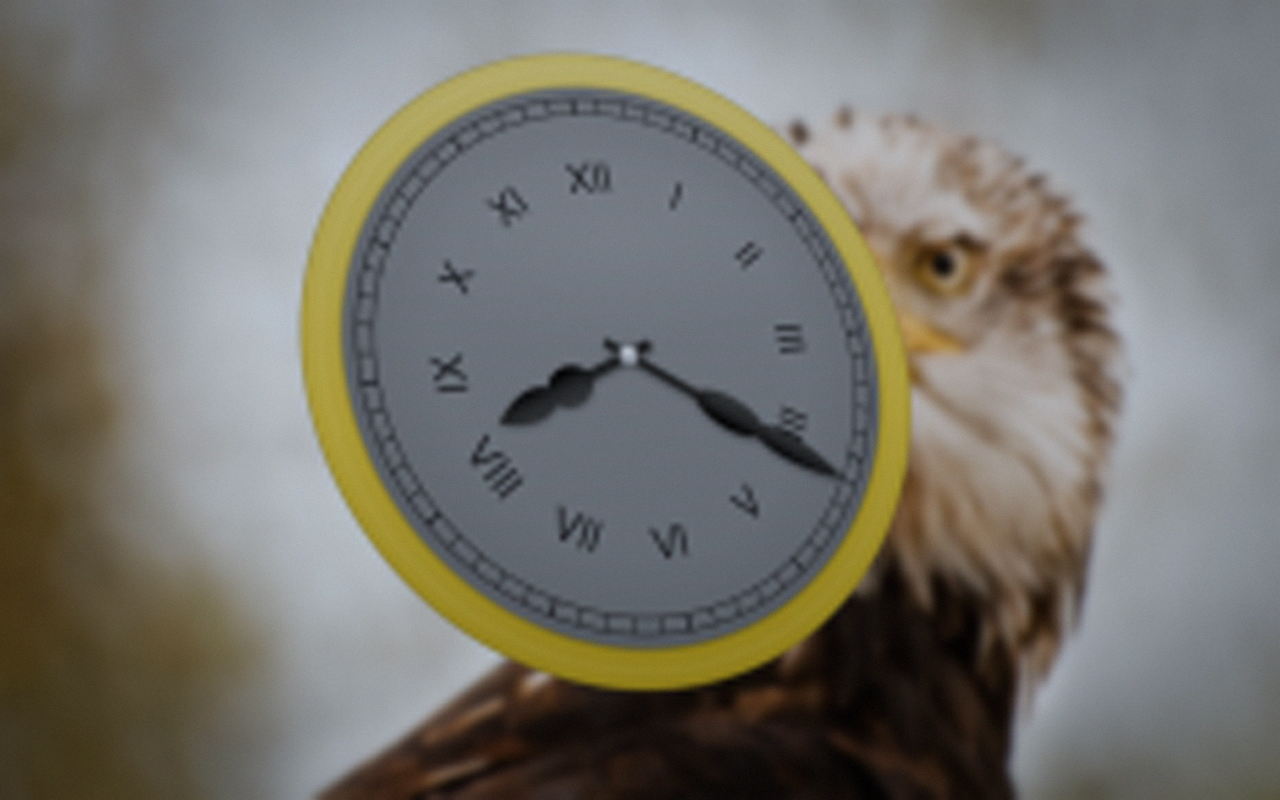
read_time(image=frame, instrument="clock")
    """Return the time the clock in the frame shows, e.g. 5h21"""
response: 8h21
